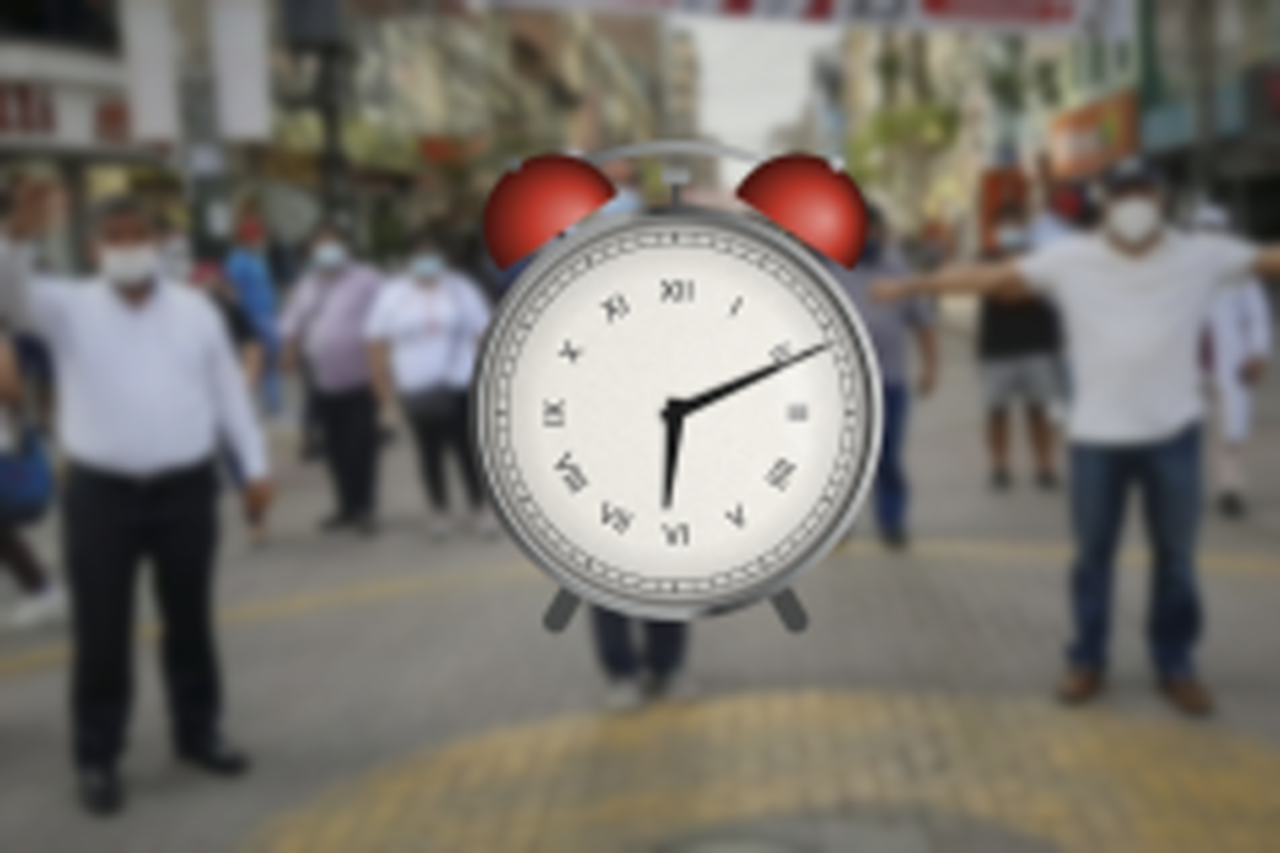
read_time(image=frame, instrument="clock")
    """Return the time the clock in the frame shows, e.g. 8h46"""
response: 6h11
